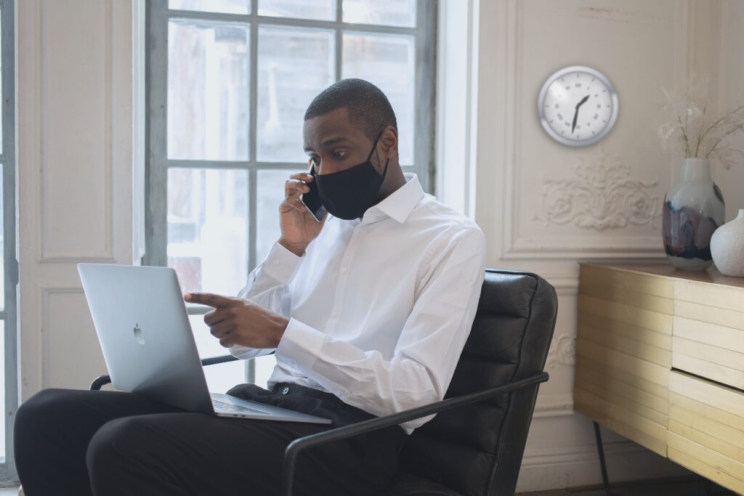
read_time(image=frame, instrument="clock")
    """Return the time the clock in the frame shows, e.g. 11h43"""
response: 1h32
